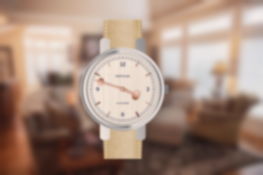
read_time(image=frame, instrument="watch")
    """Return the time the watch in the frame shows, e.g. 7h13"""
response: 3h48
